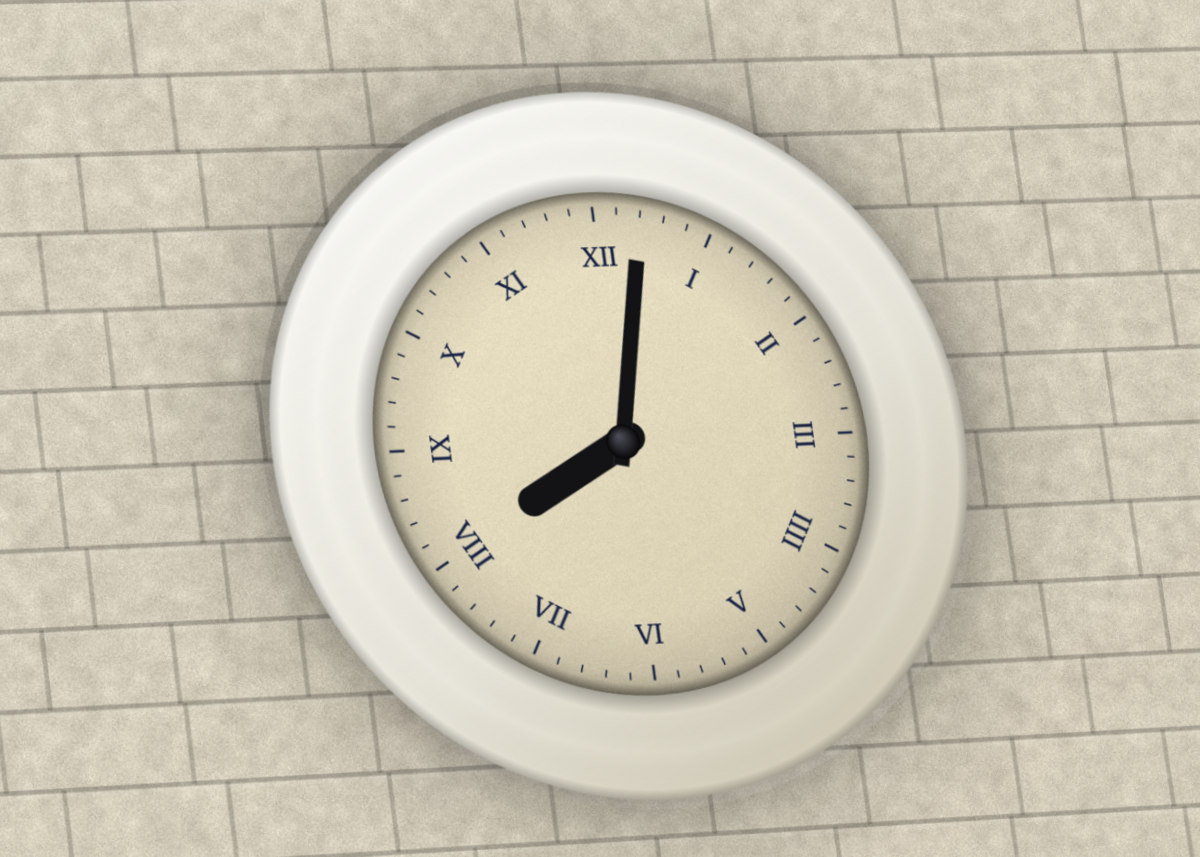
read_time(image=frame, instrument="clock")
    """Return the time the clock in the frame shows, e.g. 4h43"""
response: 8h02
